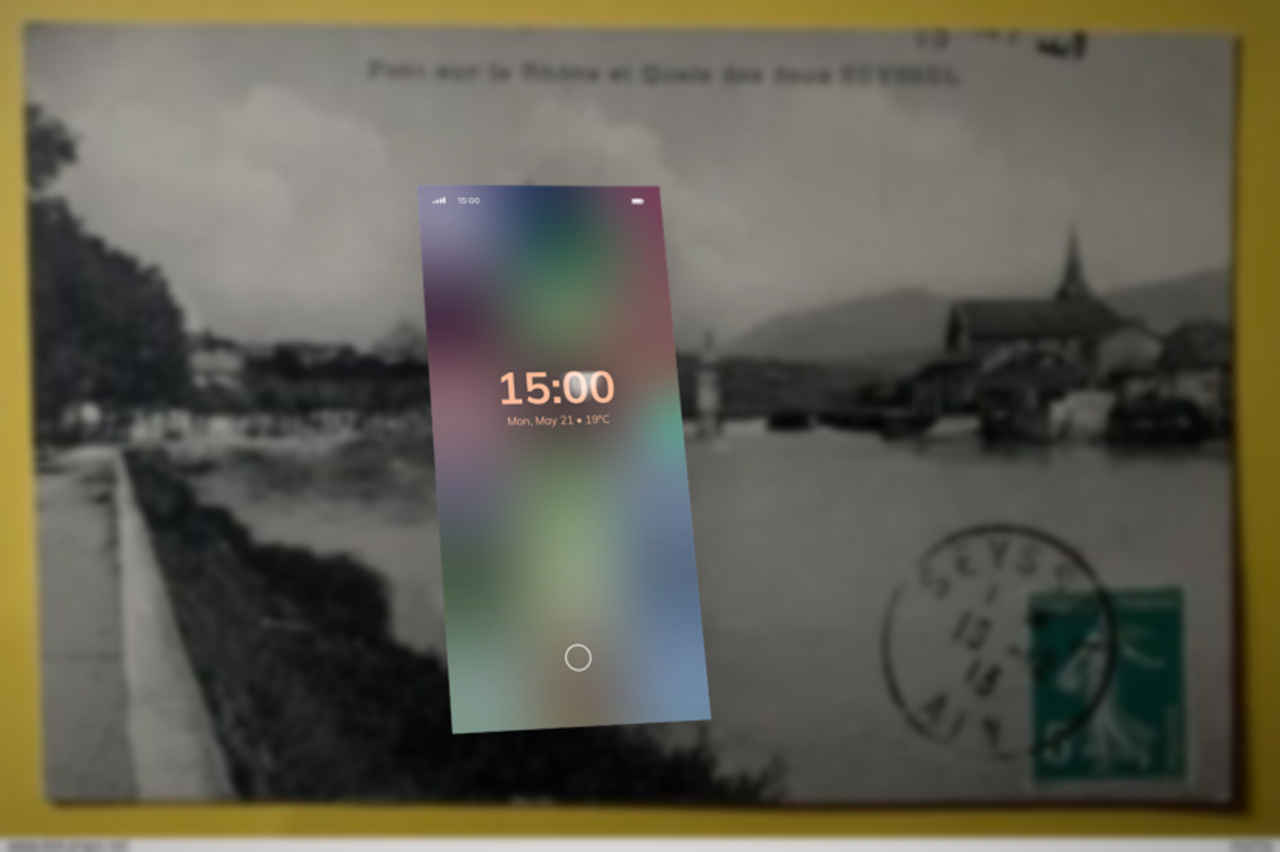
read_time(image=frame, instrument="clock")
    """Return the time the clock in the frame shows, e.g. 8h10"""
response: 15h00
